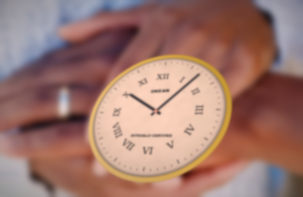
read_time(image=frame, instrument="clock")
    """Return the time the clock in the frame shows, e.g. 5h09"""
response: 10h07
